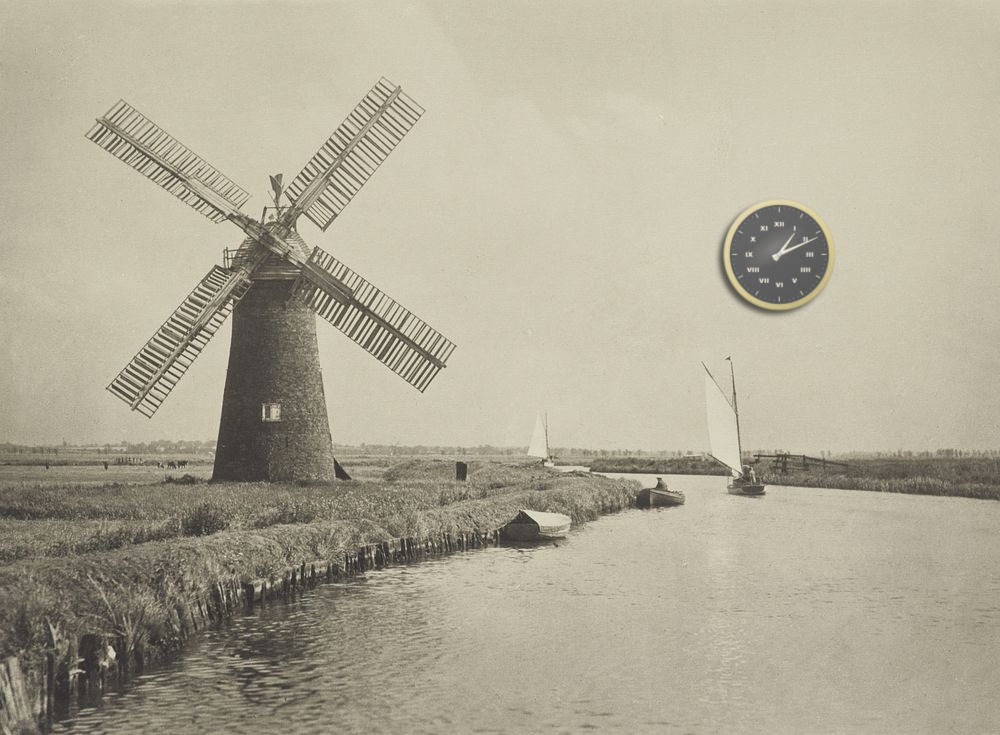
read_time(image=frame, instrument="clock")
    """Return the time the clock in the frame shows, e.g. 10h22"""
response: 1h11
